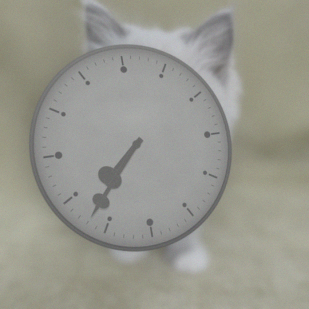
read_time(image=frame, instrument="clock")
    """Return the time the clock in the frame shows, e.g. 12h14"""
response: 7h37
